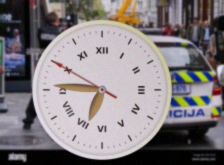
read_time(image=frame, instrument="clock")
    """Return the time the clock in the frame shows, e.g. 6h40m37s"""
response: 6h45m50s
